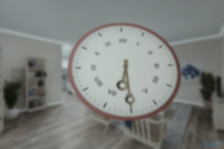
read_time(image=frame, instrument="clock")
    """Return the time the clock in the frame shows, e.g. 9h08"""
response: 6h30
